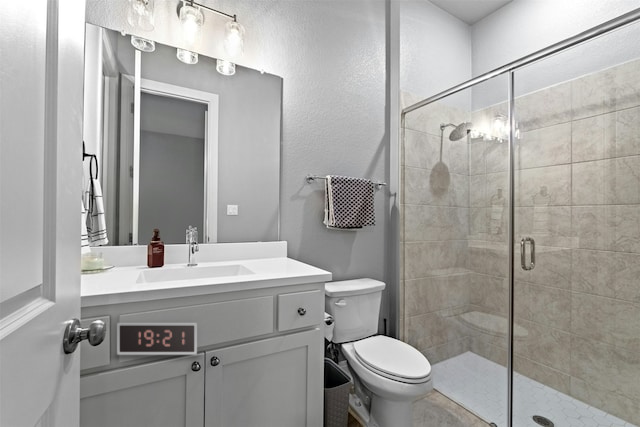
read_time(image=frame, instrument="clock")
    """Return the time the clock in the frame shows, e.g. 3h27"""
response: 19h21
